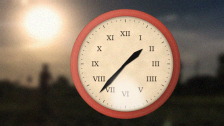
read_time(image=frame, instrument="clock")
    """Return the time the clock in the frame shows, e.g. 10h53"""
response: 1h37
